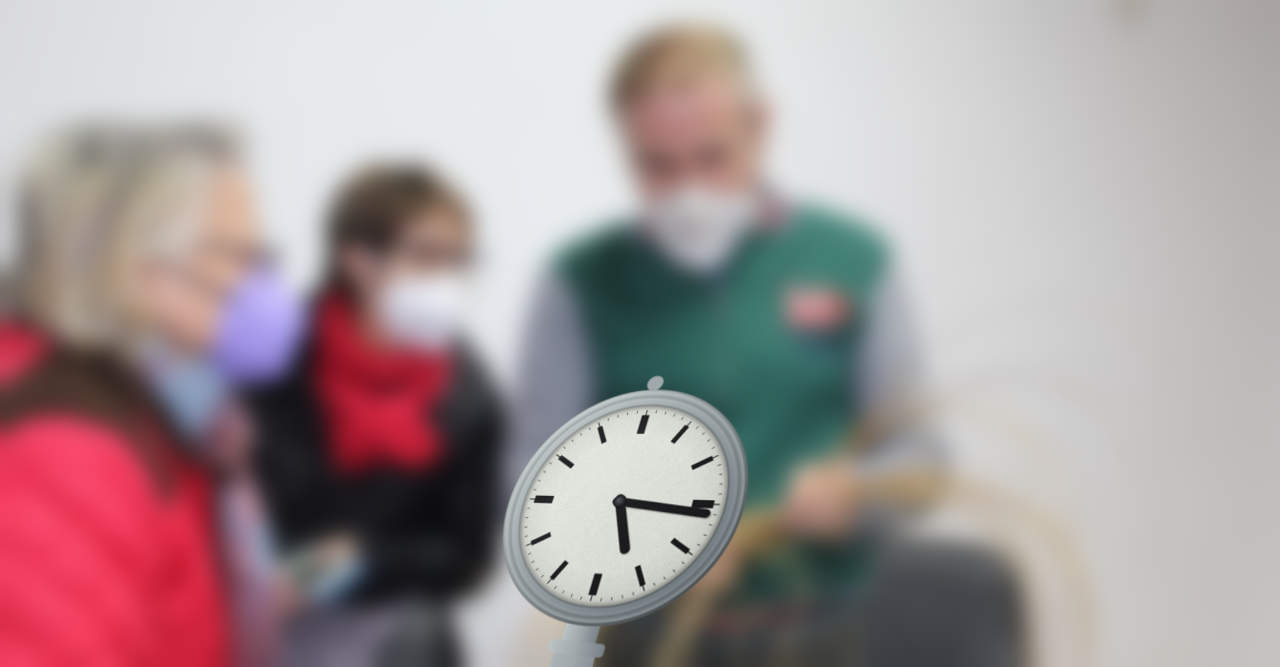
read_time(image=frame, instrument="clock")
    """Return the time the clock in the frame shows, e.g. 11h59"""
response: 5h16
